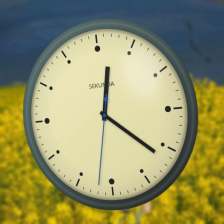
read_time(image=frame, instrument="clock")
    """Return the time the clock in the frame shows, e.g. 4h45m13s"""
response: 12h21m32s
